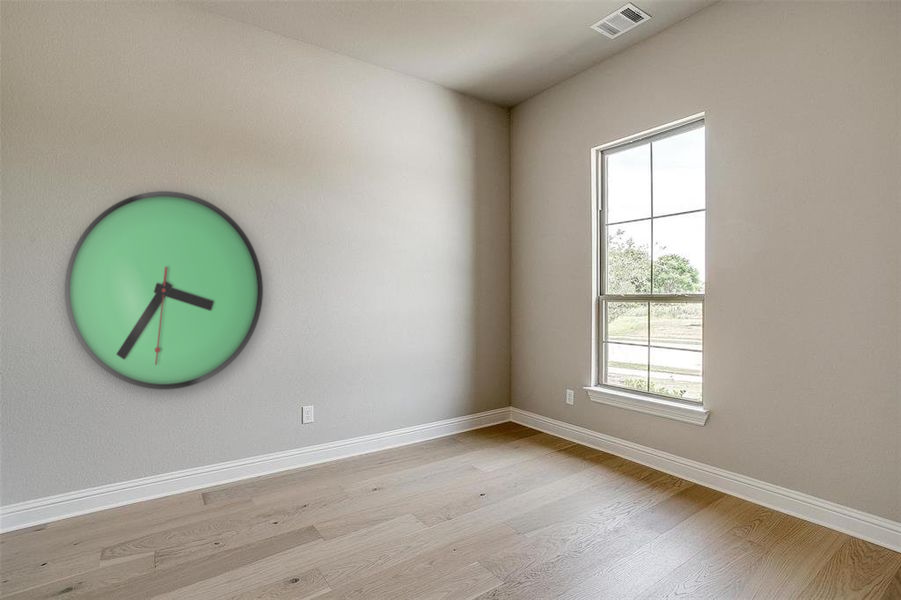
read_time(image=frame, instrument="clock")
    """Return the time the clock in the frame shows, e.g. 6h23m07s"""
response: 3h35m31s
